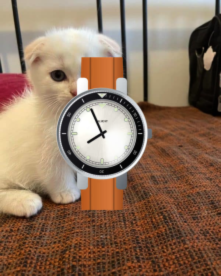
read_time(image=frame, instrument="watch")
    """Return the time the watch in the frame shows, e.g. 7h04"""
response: 7h56
